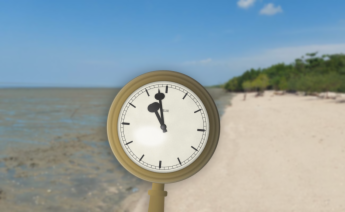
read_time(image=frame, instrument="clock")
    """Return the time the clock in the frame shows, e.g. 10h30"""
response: 10h58
